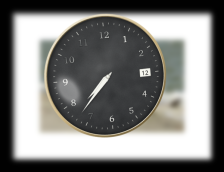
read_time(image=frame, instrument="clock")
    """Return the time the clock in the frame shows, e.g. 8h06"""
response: 7h37
